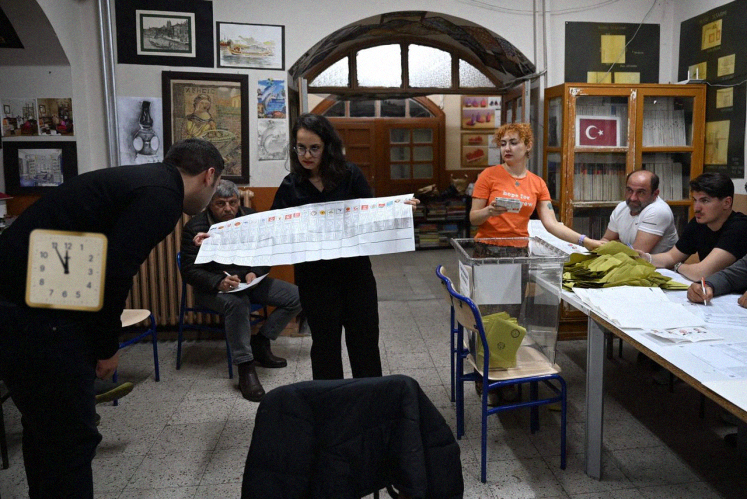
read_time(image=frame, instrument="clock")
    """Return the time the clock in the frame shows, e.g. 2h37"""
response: 11h55
